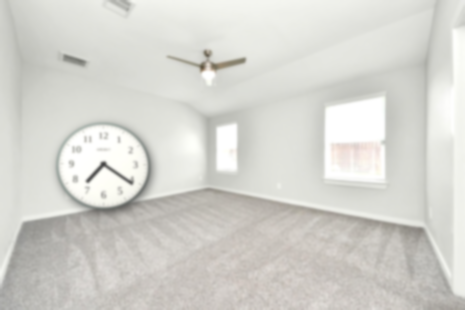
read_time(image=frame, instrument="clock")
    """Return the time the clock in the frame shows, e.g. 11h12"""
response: 7h21
